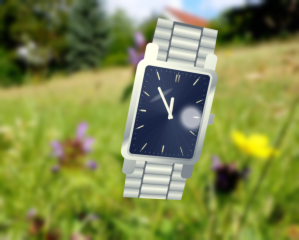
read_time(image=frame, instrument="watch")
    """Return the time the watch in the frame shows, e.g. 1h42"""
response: 11h54
